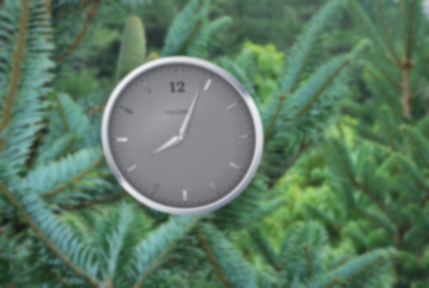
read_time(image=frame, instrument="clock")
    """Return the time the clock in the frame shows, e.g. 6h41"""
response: 8h04
